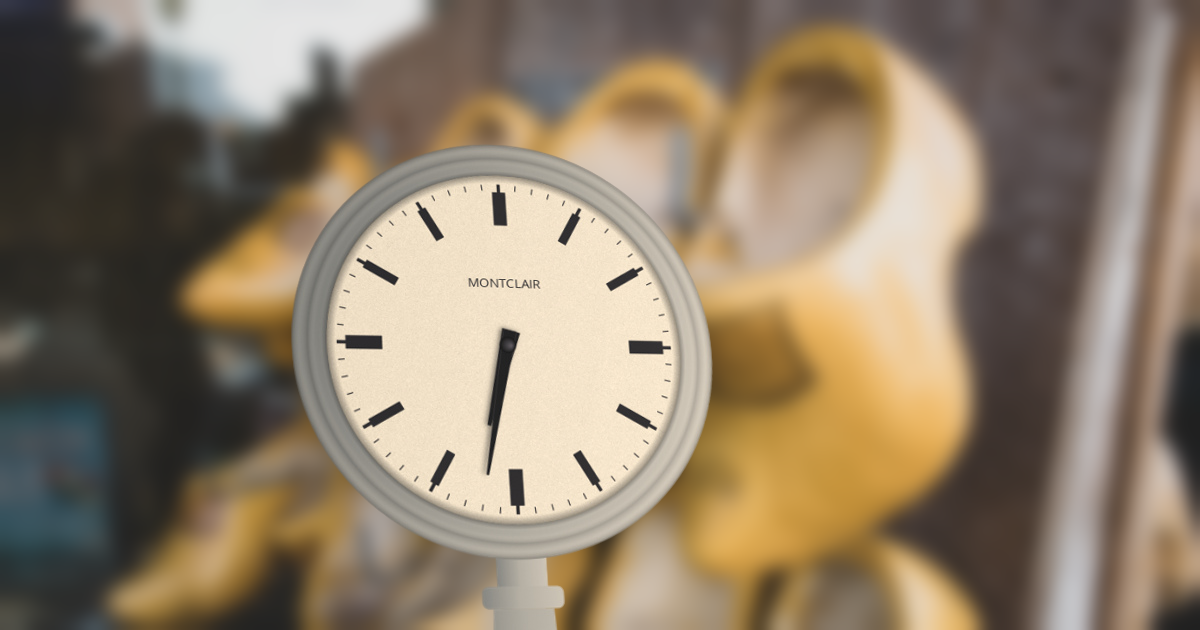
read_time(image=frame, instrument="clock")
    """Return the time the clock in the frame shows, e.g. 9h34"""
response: 6h32
